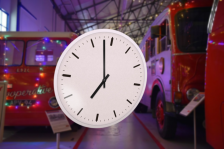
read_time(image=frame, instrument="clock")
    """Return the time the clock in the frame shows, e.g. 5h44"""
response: 6h58
